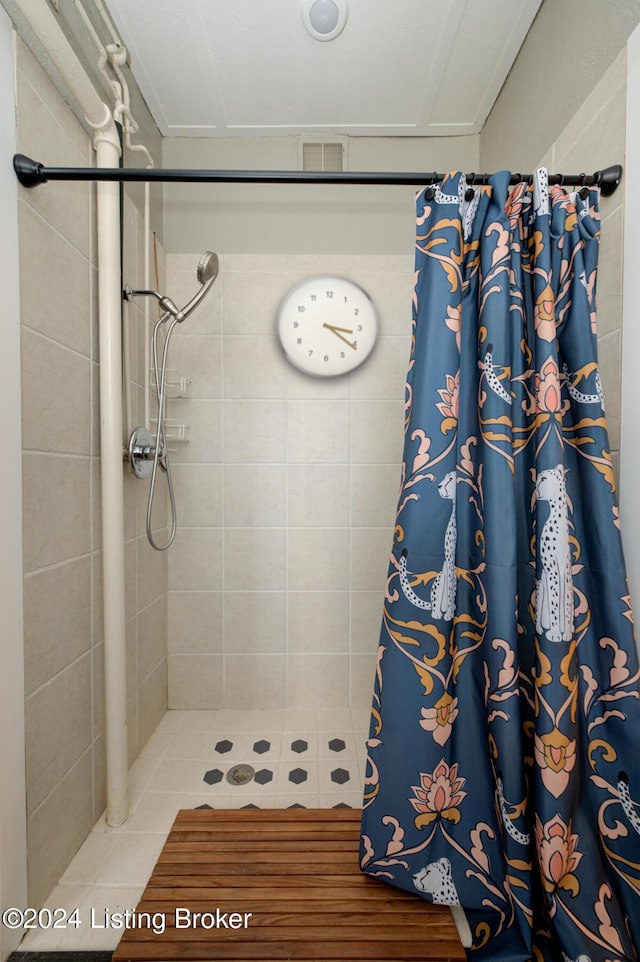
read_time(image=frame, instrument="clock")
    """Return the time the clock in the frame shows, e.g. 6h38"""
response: 3h21
